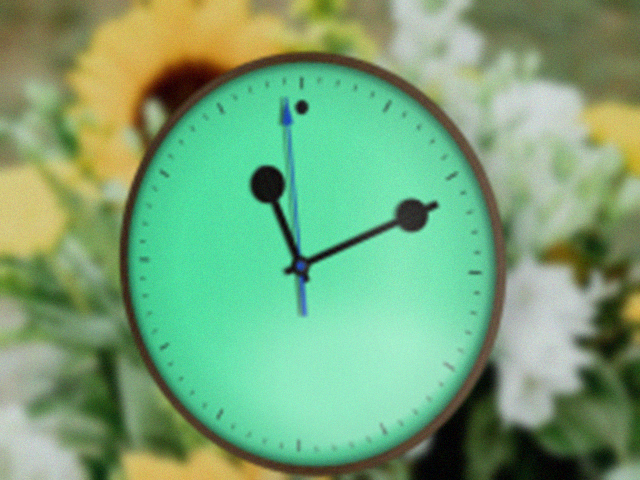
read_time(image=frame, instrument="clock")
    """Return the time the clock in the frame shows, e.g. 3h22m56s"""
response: 11h10m59s
